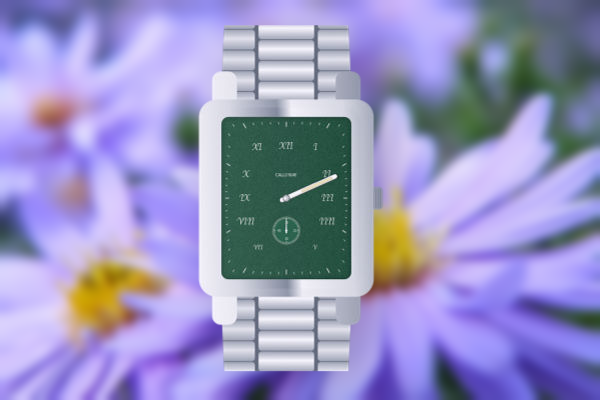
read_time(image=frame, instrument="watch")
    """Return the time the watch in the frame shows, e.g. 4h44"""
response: 2h11
